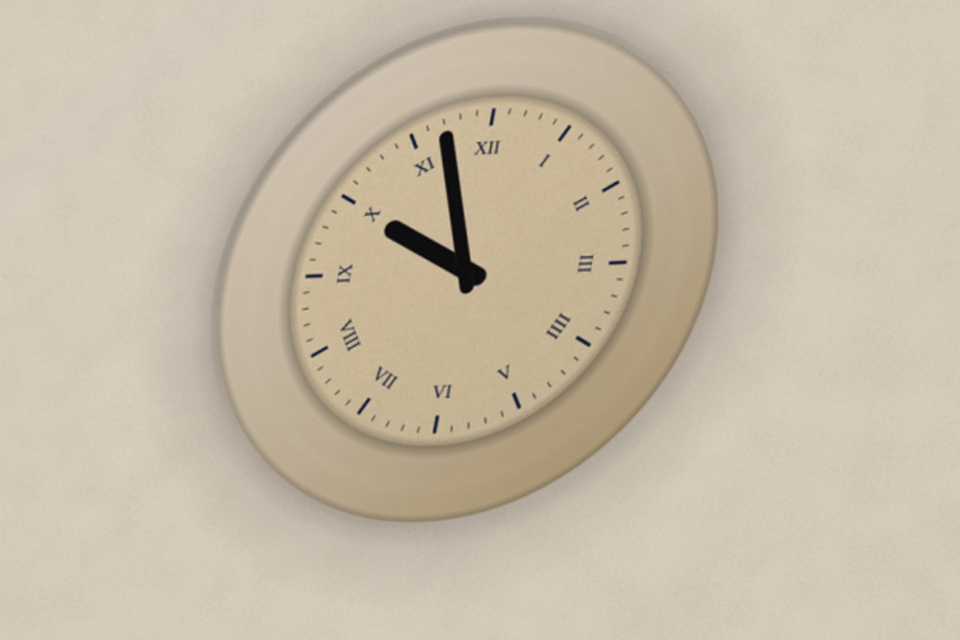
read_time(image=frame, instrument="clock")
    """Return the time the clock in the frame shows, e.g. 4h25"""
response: 9h57
